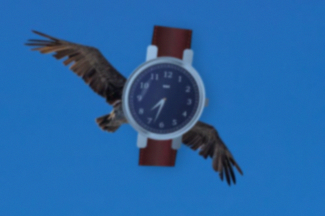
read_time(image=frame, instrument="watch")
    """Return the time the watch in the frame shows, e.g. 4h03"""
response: 7h33
